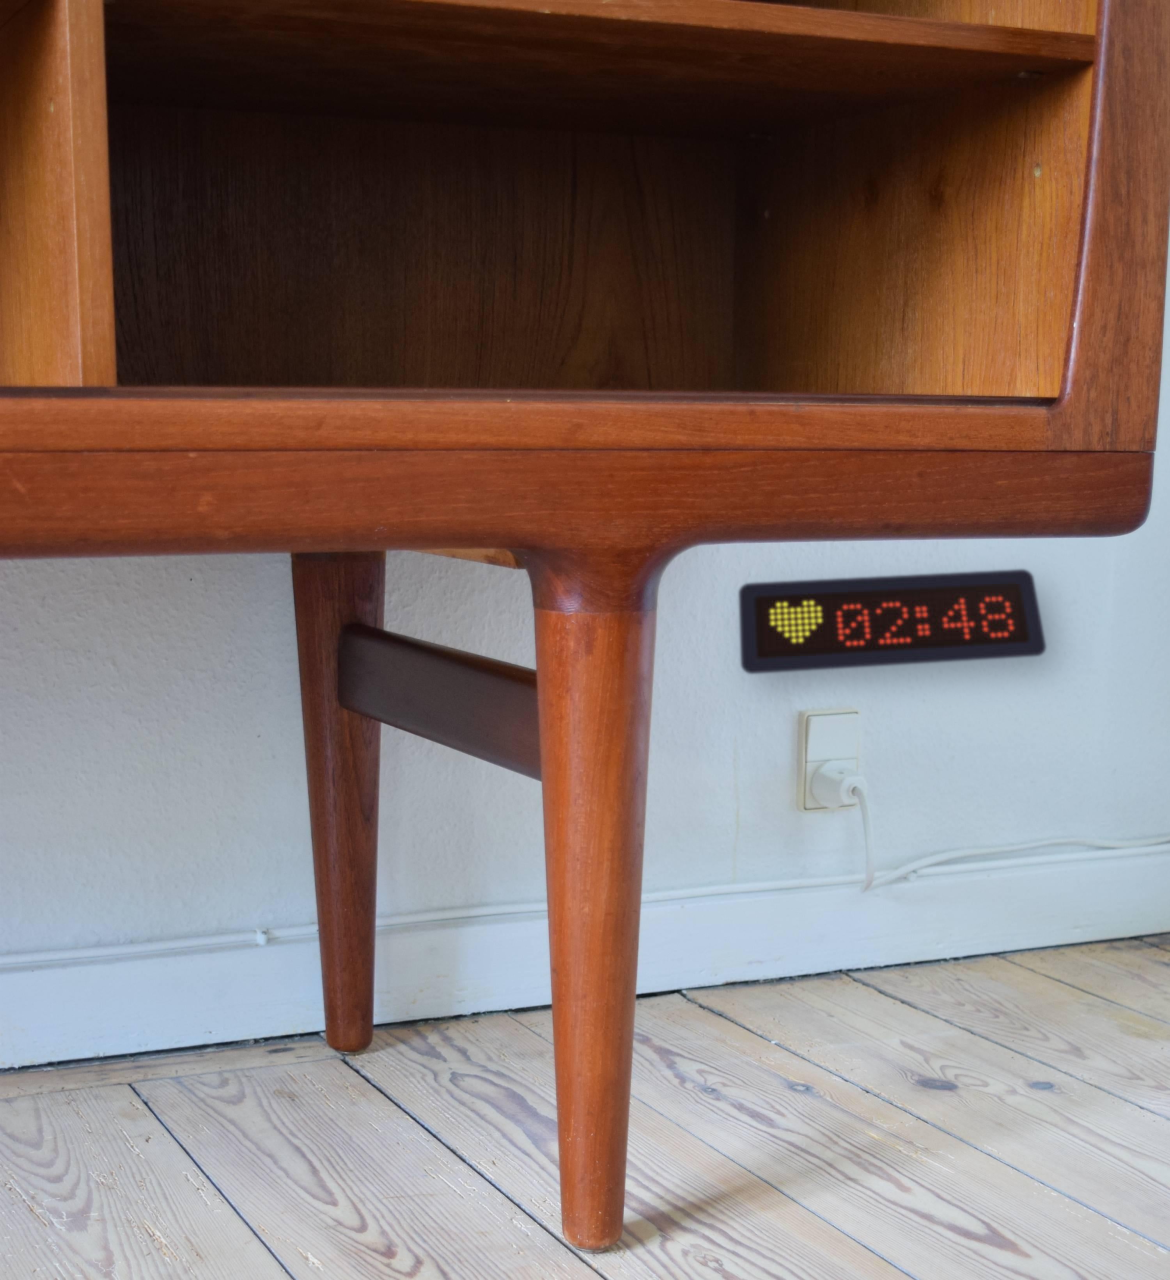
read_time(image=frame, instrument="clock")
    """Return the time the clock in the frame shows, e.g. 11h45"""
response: 2h48
